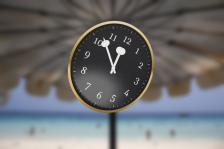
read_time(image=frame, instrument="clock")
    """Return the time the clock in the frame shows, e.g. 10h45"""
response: 11h52
